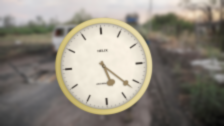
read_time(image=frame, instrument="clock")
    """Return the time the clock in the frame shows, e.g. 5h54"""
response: 5h22
